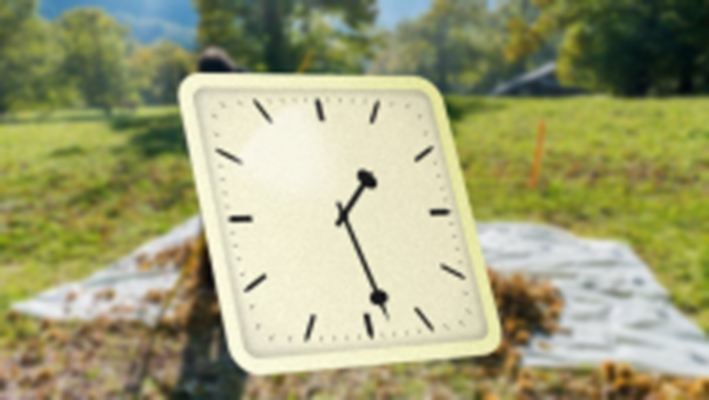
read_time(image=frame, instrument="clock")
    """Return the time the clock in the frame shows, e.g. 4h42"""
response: 1h28
